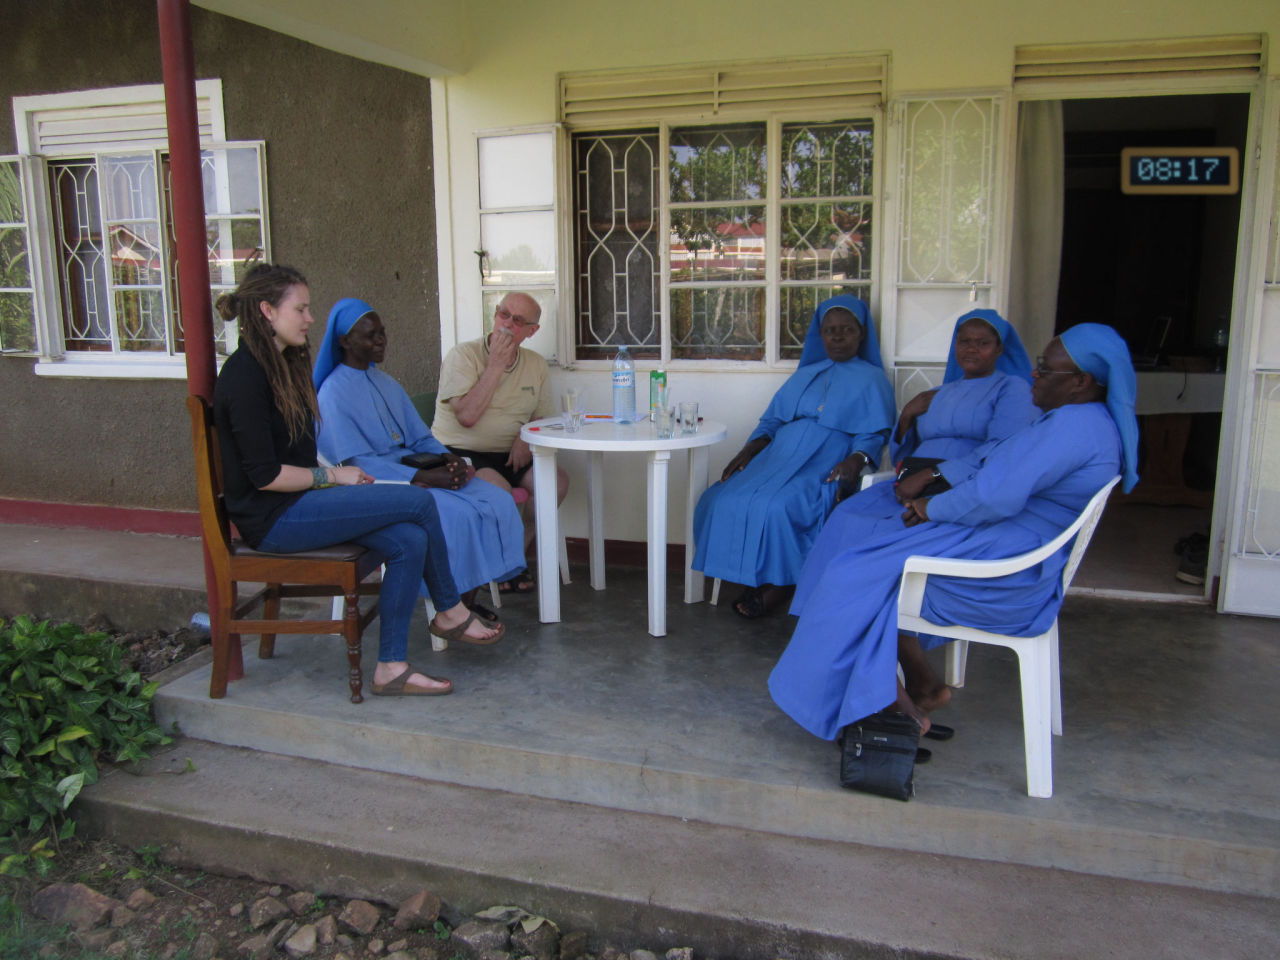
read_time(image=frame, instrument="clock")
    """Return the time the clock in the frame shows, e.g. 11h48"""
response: 8h17
